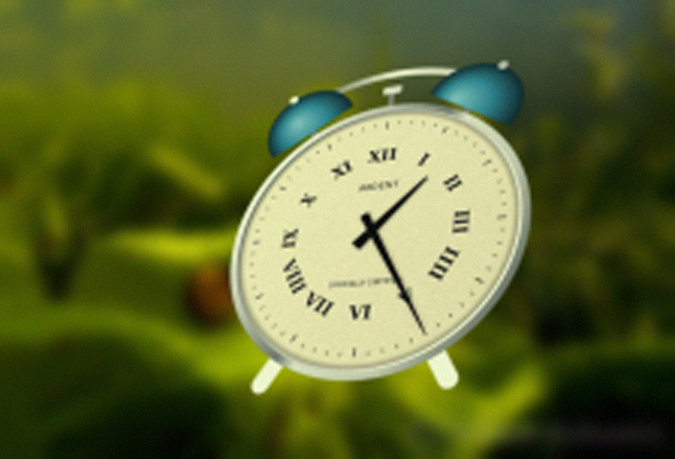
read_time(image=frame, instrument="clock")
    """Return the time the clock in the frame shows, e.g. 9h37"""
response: 1h25
